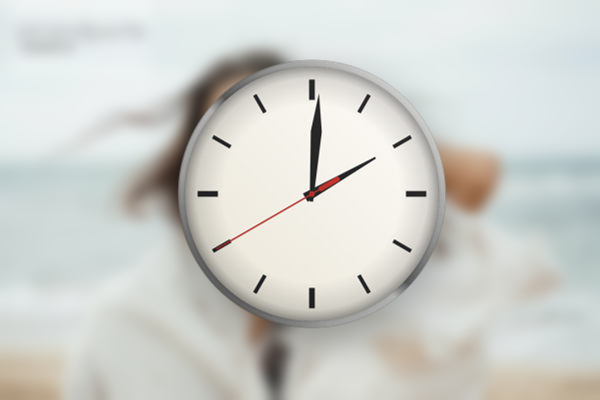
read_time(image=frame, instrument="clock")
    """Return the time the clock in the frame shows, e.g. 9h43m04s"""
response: 2h00m40s
